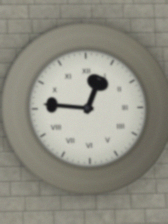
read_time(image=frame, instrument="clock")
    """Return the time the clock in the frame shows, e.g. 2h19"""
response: 12h46
